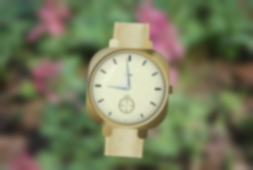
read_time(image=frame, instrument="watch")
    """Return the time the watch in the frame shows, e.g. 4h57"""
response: 8h59
